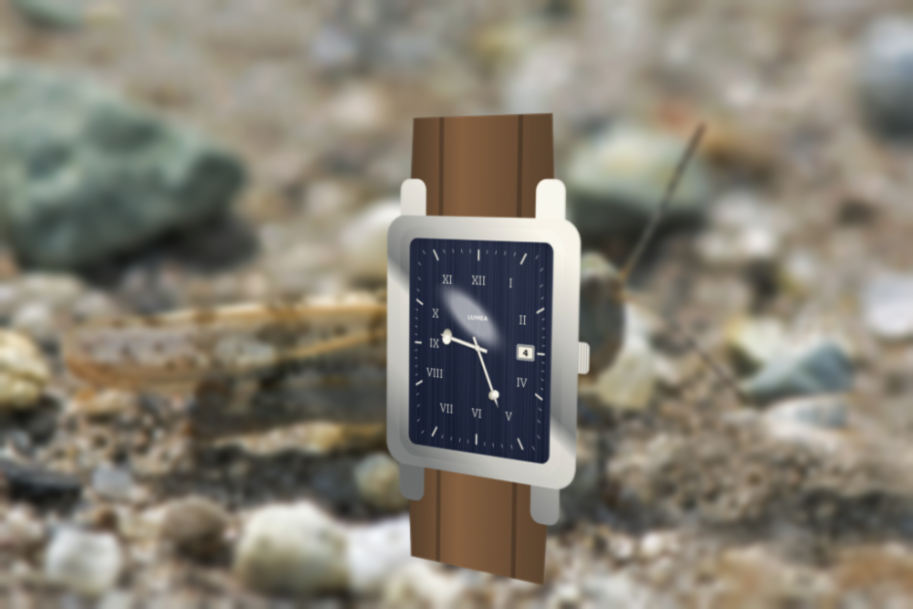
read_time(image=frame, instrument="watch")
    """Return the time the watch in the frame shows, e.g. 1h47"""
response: 9h26
